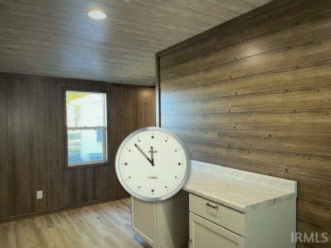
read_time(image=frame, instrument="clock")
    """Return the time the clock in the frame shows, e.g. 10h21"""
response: 11h53
